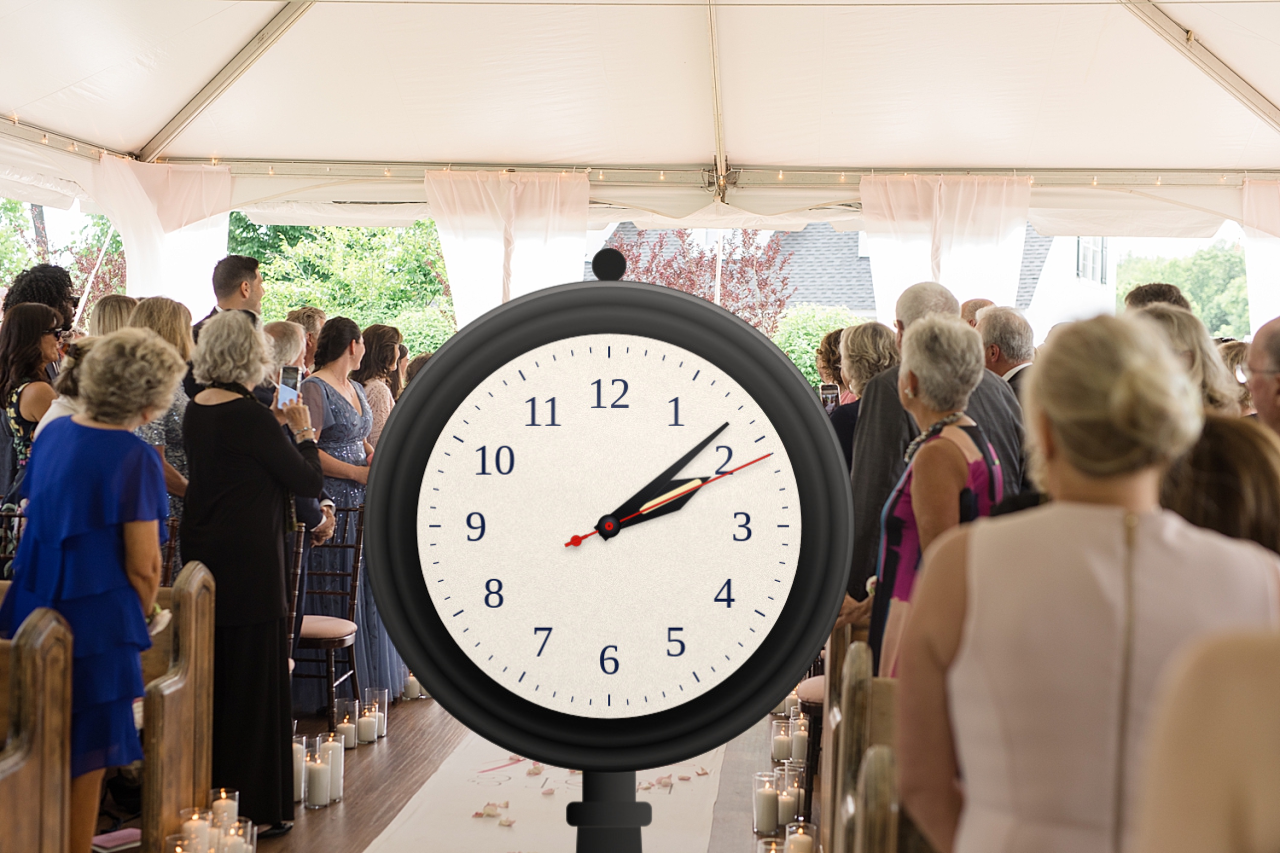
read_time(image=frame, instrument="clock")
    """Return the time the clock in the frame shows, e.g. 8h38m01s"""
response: 2h08m11s
